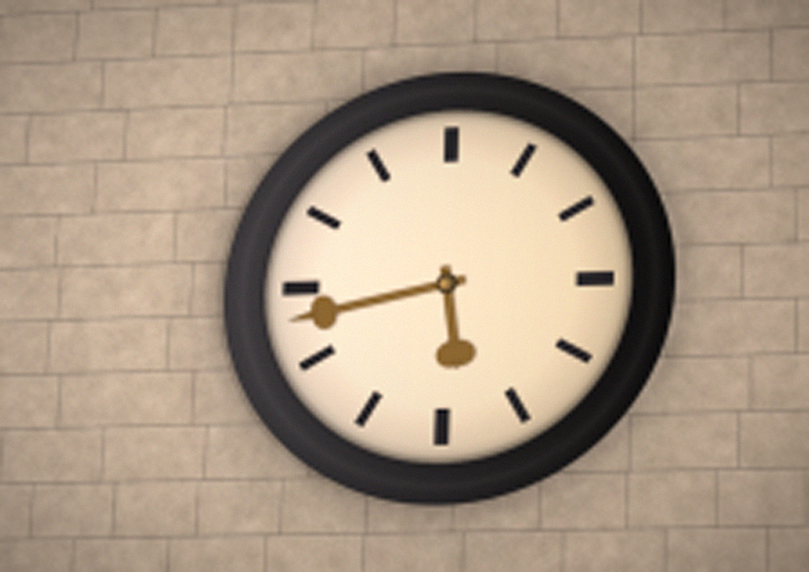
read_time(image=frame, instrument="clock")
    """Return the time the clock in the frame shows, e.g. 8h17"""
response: 5h43
